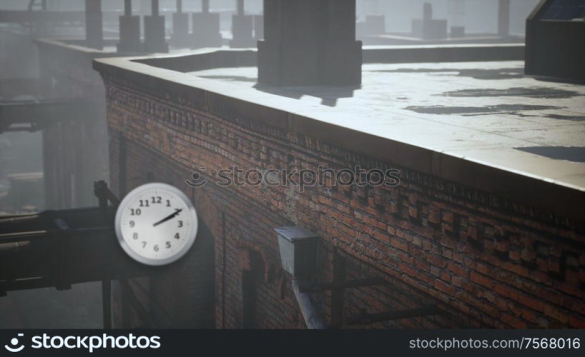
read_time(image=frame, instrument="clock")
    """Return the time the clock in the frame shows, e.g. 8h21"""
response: 2h10
